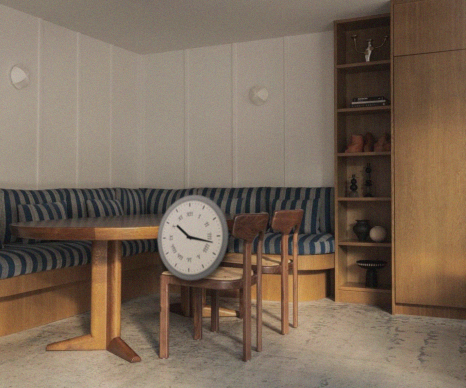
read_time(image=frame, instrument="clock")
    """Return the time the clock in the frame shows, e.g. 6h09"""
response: 10h17
